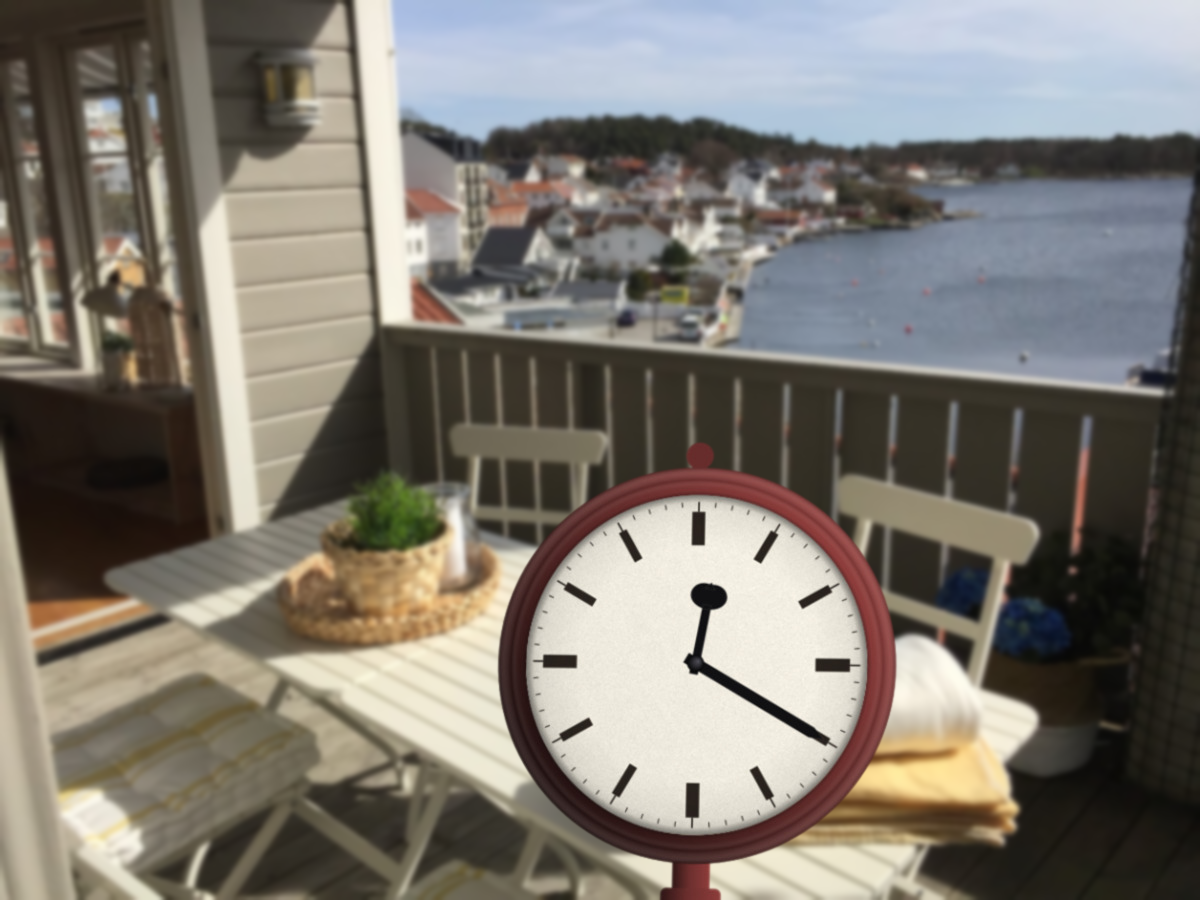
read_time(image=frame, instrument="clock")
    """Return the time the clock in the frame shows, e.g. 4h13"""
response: 12h20
